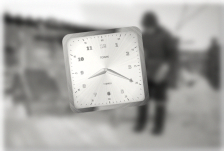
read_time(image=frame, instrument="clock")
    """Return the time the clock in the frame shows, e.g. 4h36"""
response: 8h20
